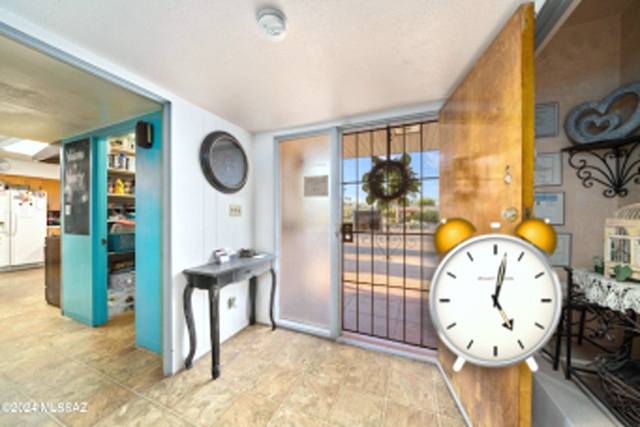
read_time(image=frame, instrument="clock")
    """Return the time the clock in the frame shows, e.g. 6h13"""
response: 5h02
